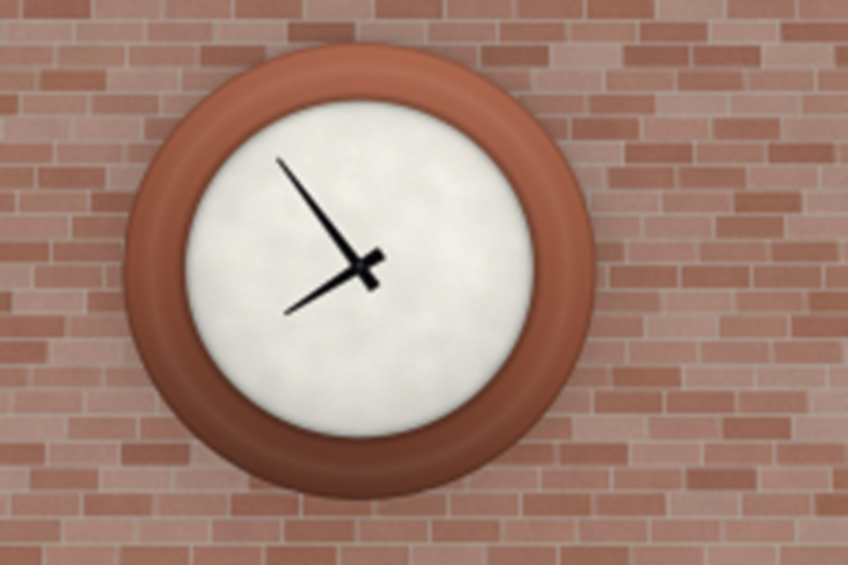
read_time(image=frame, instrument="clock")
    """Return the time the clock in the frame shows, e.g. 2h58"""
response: 7h54
